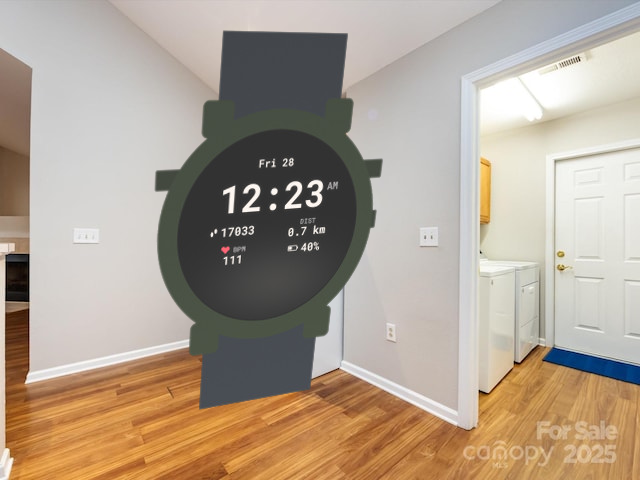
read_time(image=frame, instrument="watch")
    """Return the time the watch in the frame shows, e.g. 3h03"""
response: 12h23
